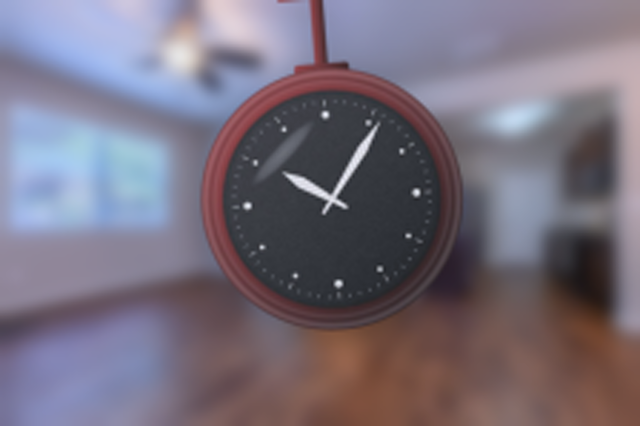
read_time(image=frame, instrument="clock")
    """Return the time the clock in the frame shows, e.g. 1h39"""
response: 10h06
